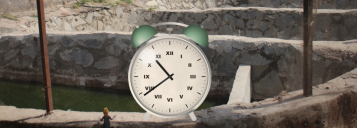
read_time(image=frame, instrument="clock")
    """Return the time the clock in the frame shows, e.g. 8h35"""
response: 10h39
